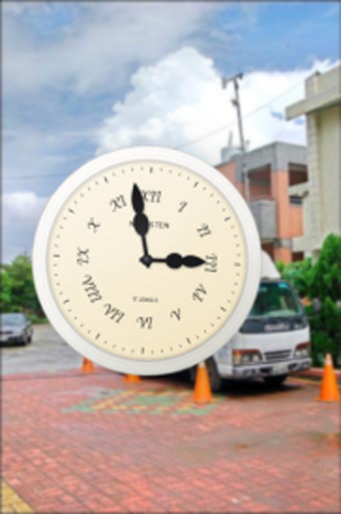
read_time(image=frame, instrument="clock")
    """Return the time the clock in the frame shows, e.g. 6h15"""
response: 2h58
